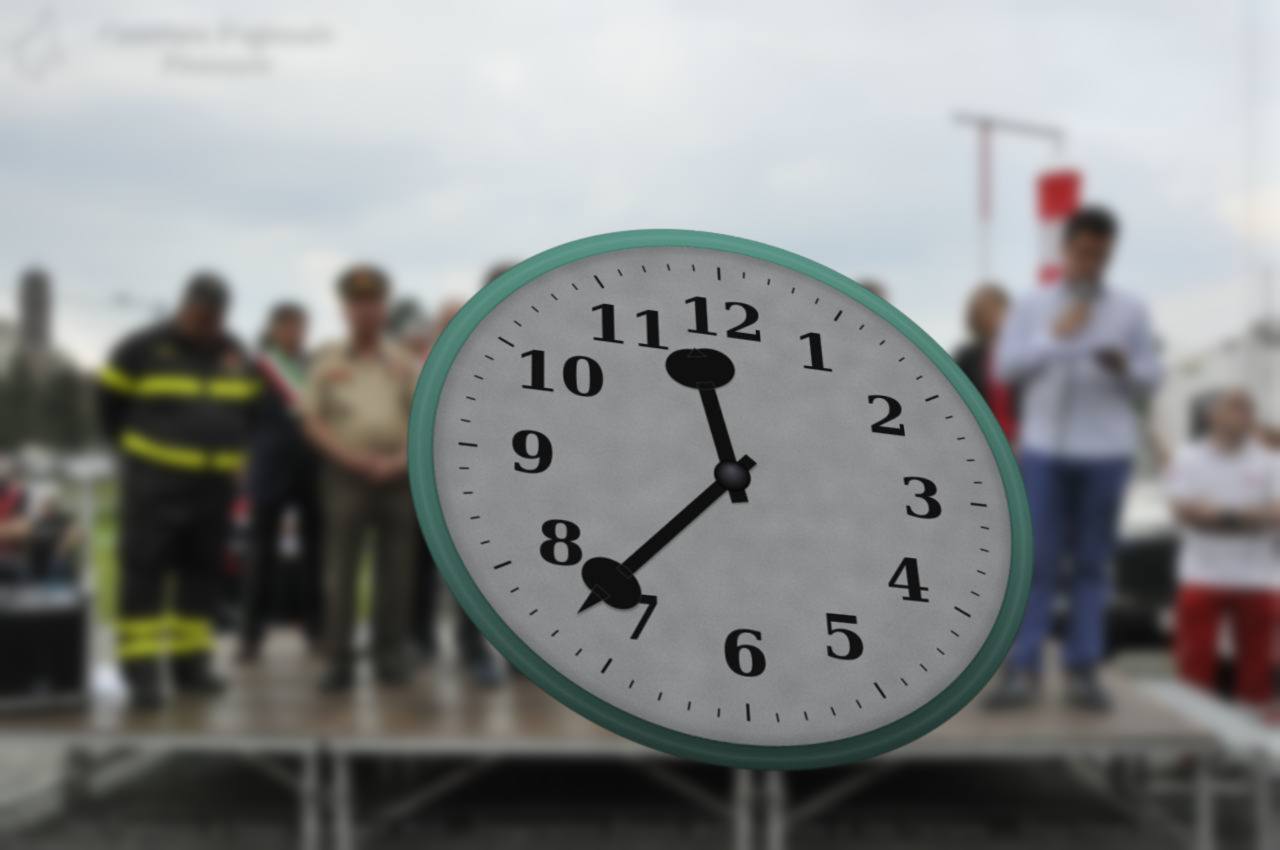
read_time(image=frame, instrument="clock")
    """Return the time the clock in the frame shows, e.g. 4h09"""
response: 11h37
